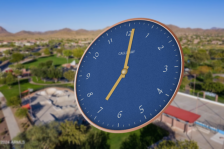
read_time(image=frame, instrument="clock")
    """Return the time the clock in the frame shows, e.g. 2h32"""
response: 7h01
